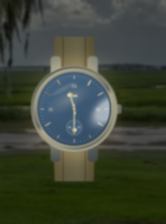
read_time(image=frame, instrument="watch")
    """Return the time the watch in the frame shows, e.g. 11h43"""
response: 11h30
